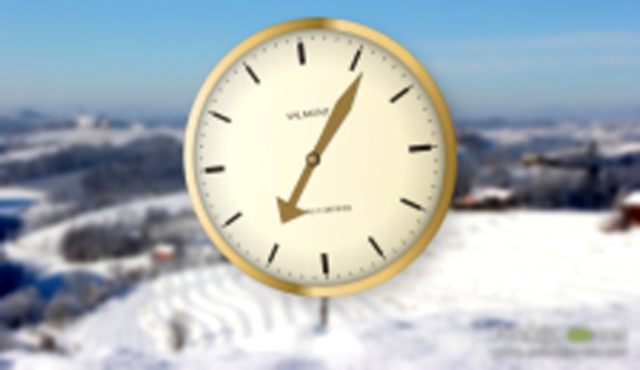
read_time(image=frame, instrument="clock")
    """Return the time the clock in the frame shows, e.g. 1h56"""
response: 7h06
